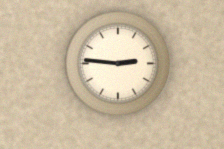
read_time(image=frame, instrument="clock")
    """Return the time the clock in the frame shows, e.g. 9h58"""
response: 2h46
